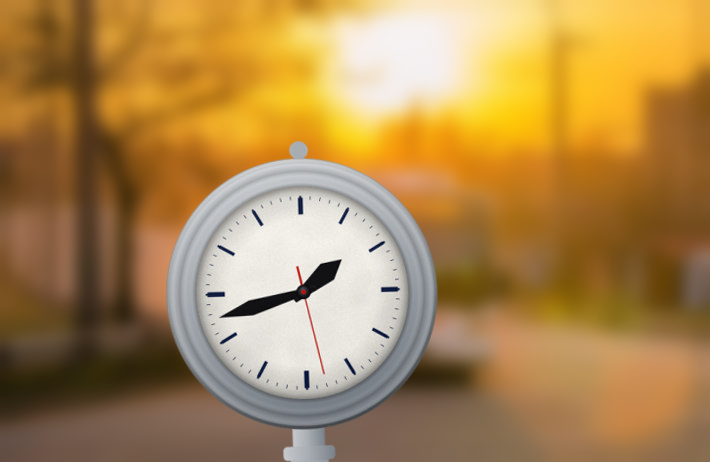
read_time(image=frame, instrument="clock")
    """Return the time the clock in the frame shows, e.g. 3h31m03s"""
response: 1h42m28s
